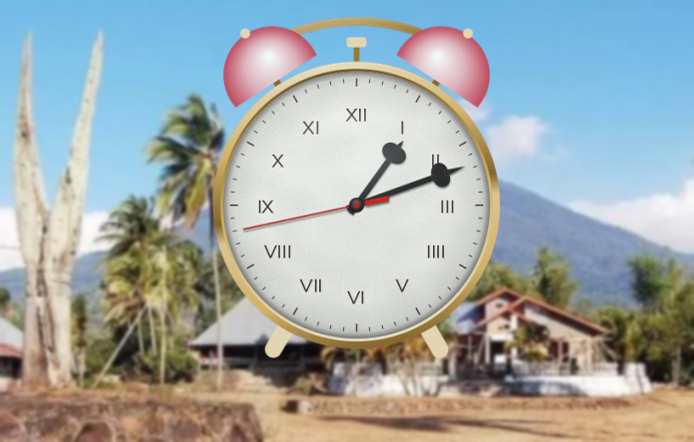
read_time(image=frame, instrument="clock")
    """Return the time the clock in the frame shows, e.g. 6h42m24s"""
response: 1h11m43s
